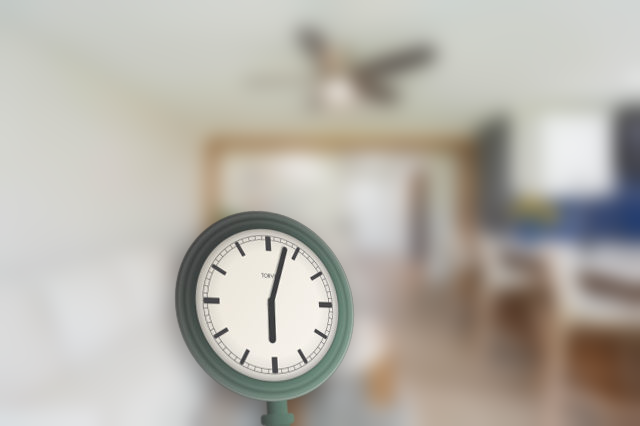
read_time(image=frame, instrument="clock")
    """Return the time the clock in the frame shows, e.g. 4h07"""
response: 6h03
